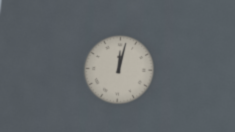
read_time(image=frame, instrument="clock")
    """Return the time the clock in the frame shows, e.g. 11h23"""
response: 12h02
